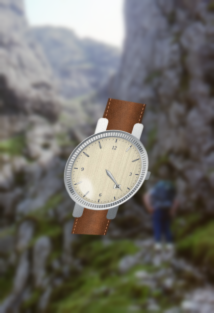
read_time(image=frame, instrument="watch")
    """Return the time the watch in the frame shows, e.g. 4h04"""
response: 4h22
